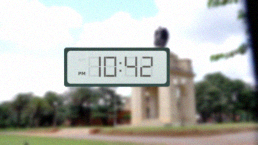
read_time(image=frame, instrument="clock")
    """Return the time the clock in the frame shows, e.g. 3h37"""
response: 10h42
